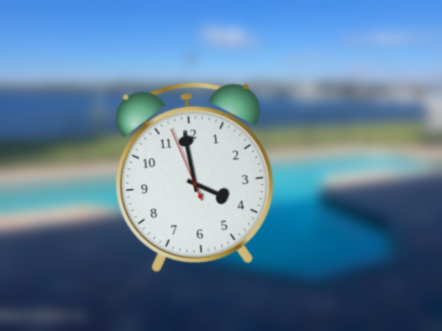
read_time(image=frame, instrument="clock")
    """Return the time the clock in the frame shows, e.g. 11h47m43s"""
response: 3h58m57s
